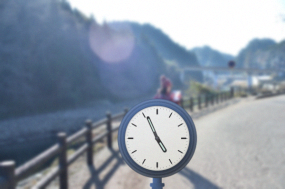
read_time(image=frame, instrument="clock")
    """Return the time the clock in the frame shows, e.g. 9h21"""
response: 4h56
